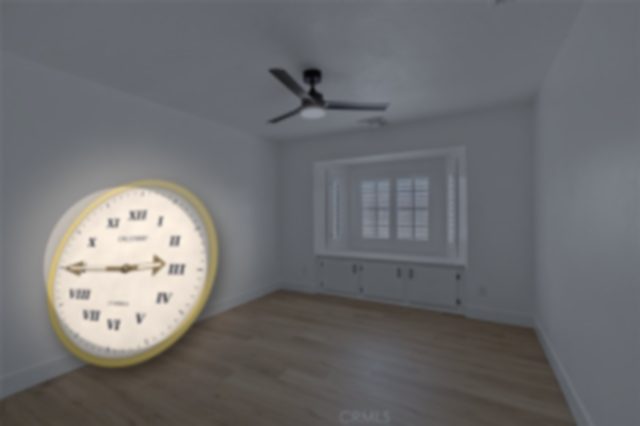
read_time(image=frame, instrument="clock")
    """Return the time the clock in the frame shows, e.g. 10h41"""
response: 2h45
